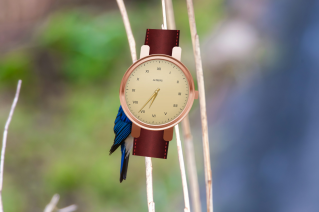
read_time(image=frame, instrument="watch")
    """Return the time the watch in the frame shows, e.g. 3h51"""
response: 6h36
